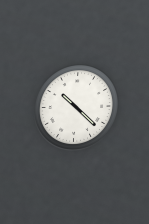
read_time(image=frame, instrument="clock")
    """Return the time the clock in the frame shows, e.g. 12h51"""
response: 10h22
